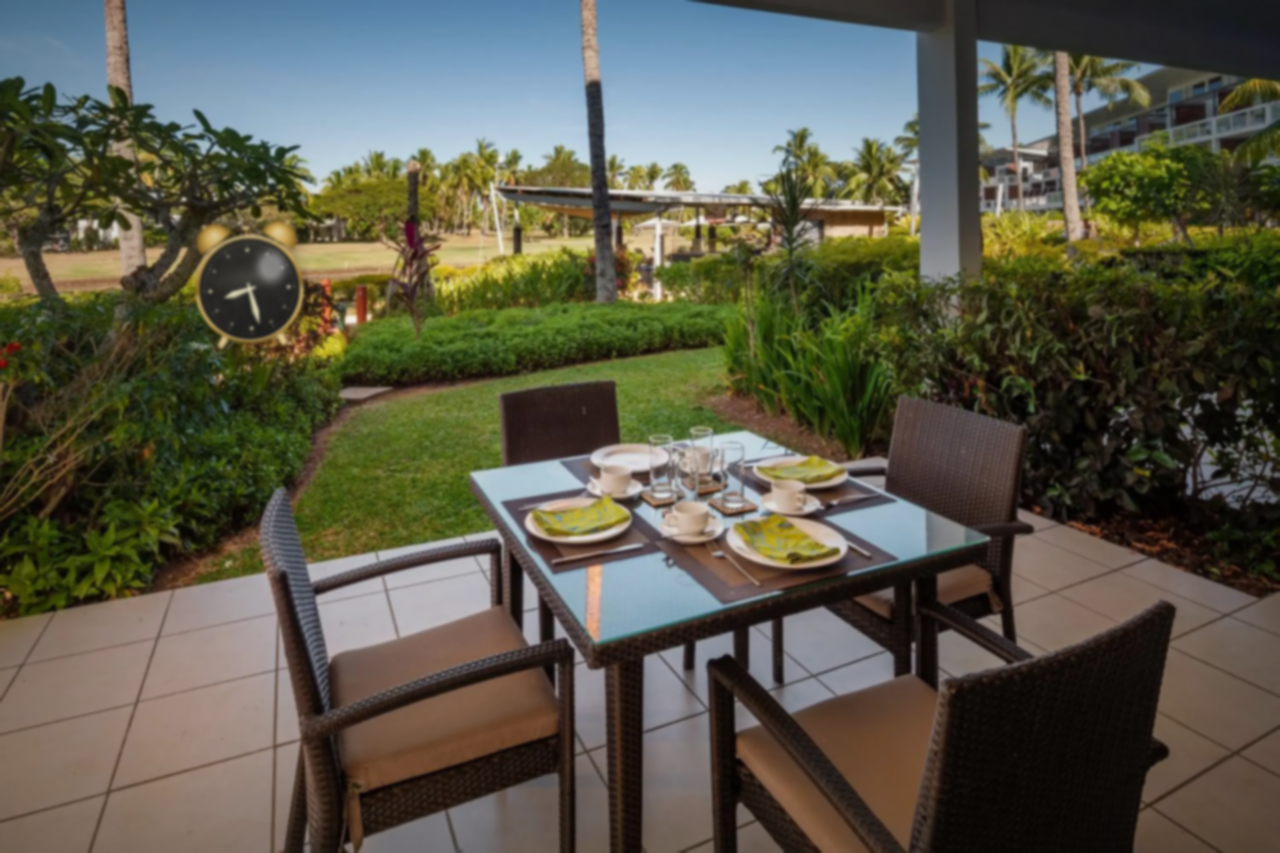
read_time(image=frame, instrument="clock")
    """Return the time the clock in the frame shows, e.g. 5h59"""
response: 8h28
